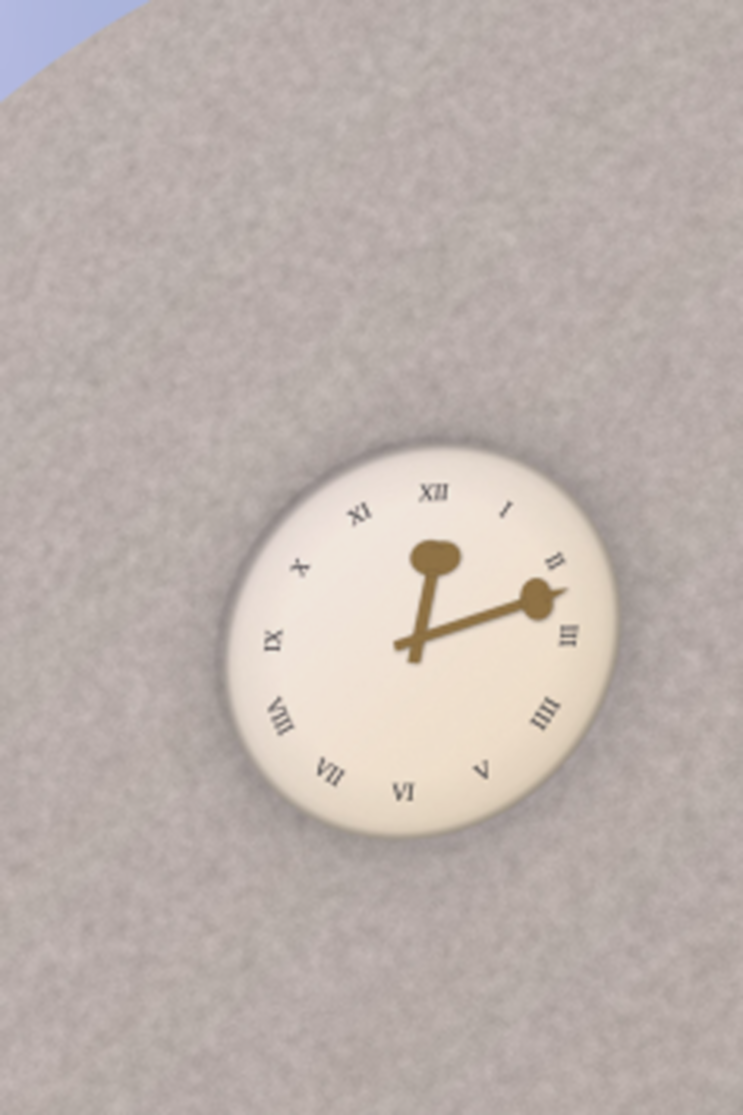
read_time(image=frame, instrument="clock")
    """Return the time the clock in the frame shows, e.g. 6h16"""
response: 12h12
